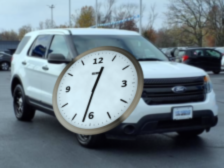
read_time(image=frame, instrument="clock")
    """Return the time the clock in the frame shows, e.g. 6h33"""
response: 12h32
